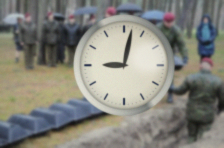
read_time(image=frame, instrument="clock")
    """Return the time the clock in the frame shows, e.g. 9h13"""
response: 9h02
